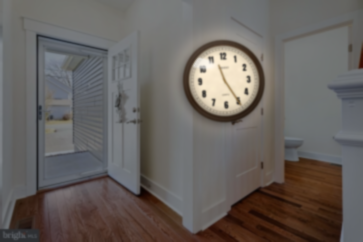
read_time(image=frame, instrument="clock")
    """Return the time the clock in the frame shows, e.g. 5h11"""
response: 11h25
